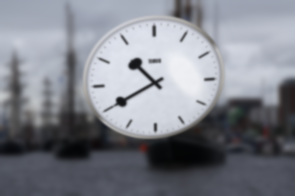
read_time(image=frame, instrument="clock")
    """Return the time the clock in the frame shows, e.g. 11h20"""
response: 10h40
